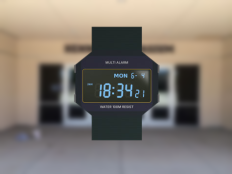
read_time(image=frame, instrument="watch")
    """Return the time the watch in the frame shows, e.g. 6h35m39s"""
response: 18h34m21s
